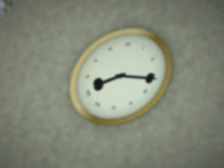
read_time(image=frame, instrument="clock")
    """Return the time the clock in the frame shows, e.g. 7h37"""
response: 8h16
